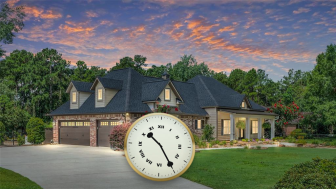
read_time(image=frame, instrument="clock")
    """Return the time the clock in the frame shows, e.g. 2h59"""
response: 10h25
